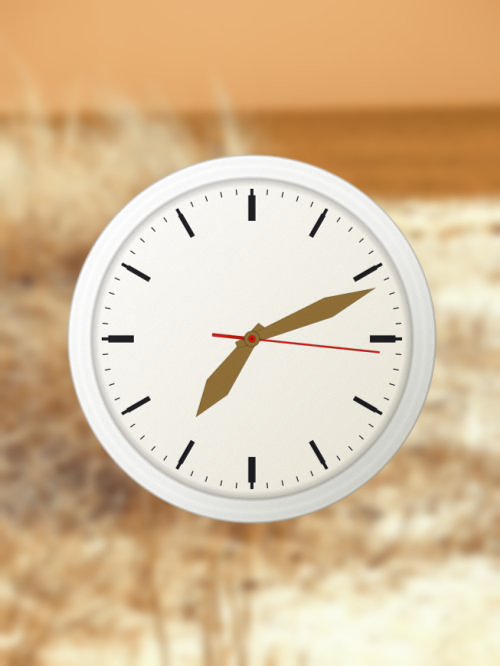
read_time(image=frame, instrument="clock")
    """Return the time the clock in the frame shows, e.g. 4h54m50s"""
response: 7h11m16s
